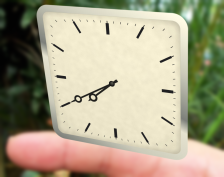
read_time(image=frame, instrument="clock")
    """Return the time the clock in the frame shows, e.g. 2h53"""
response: 7h40
